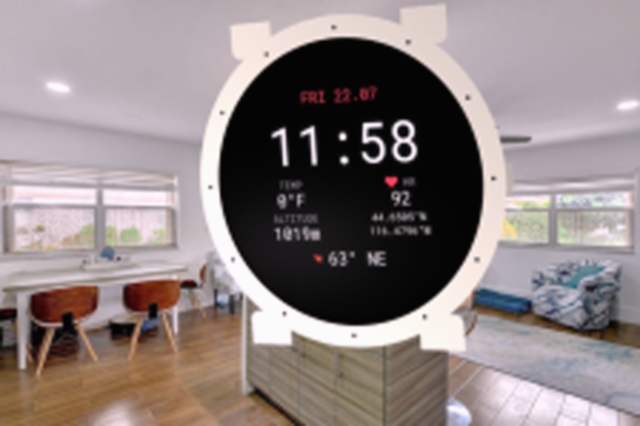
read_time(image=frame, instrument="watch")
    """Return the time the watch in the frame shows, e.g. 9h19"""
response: 11h58
